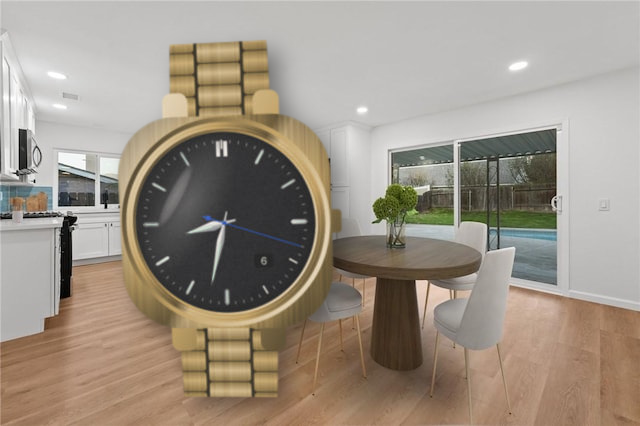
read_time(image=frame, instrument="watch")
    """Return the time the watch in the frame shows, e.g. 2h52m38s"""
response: 8h32m18s
